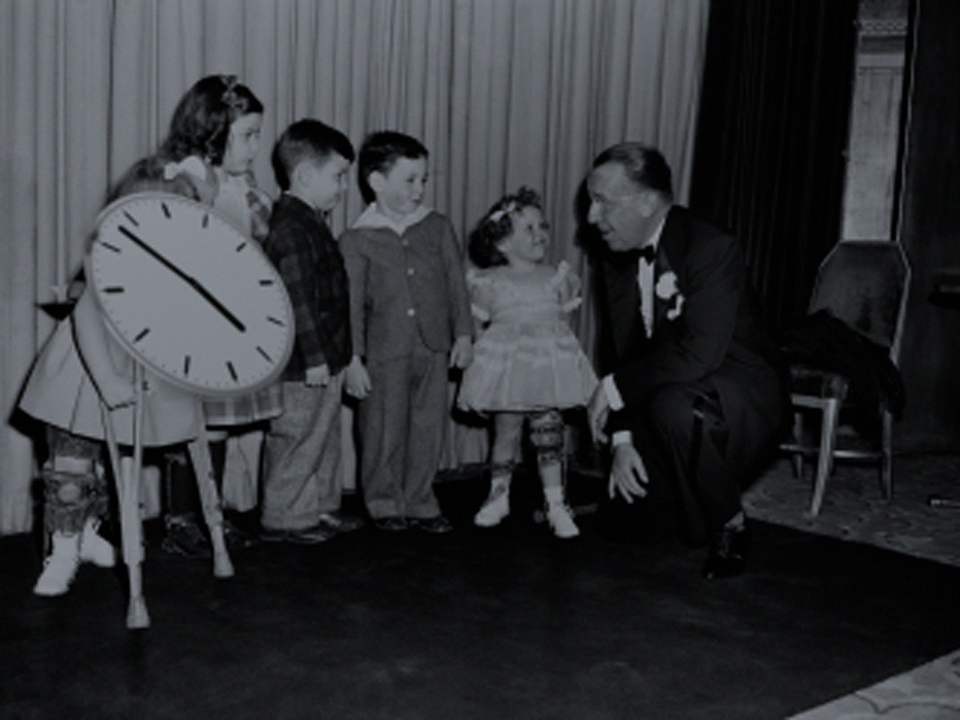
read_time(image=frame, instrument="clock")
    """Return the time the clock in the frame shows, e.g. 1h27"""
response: 4h53
